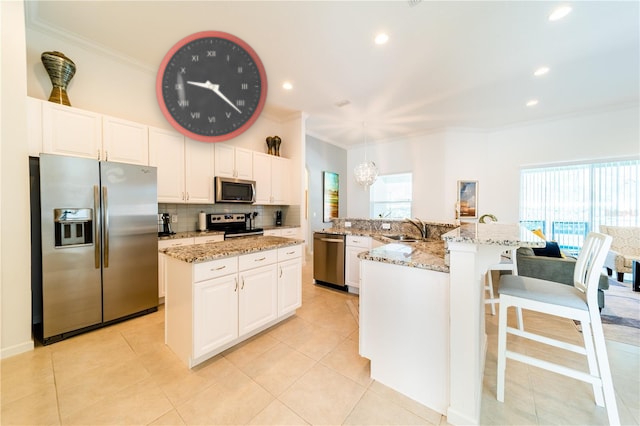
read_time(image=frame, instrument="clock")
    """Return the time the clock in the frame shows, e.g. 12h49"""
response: 9h22
